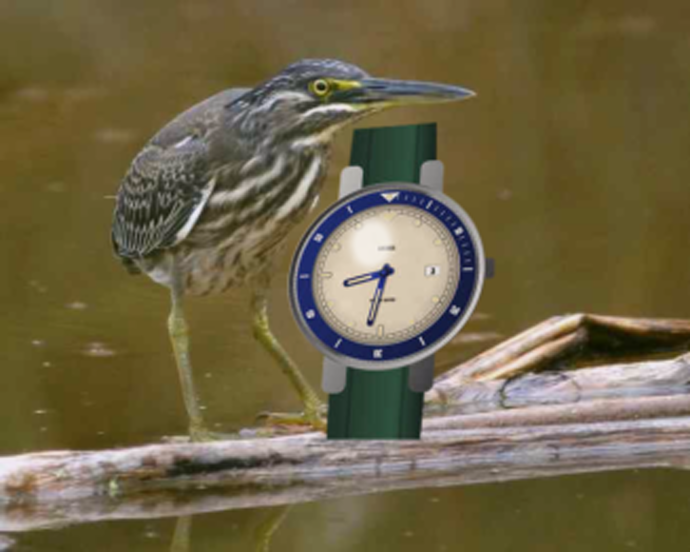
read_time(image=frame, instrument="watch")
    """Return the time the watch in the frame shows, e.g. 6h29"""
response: 8h32
